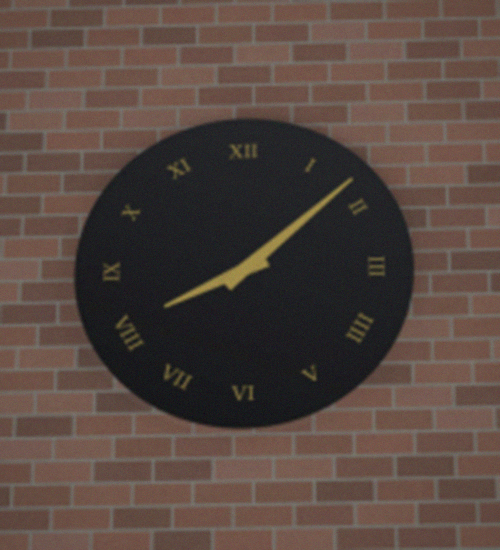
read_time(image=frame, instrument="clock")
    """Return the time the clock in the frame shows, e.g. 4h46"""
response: 8h08
